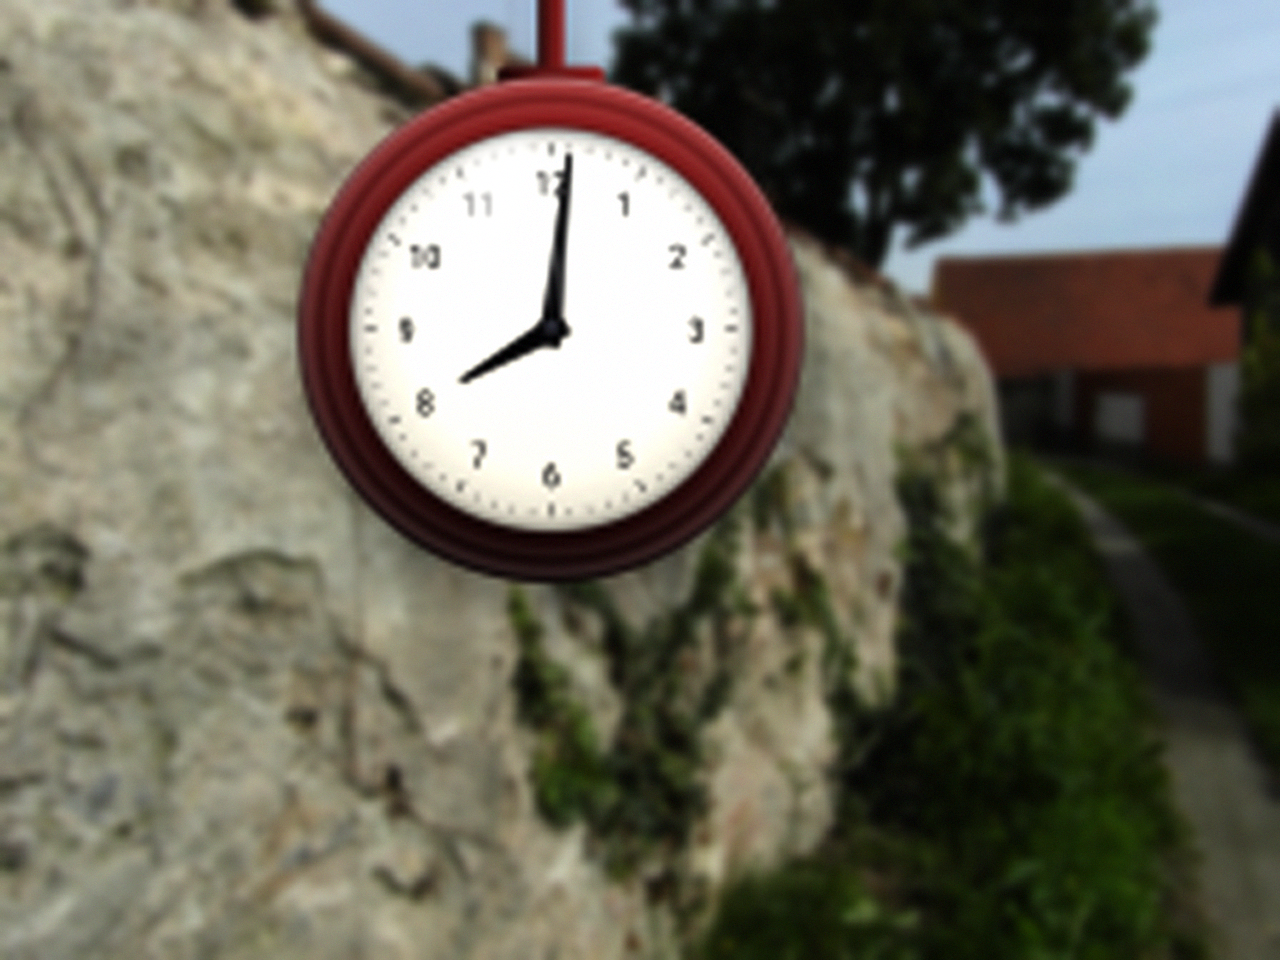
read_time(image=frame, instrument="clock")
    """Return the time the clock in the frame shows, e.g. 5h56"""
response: 8h01
